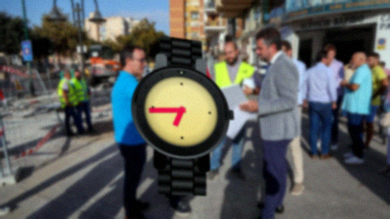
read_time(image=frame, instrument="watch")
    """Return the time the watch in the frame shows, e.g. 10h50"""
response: 6h44
